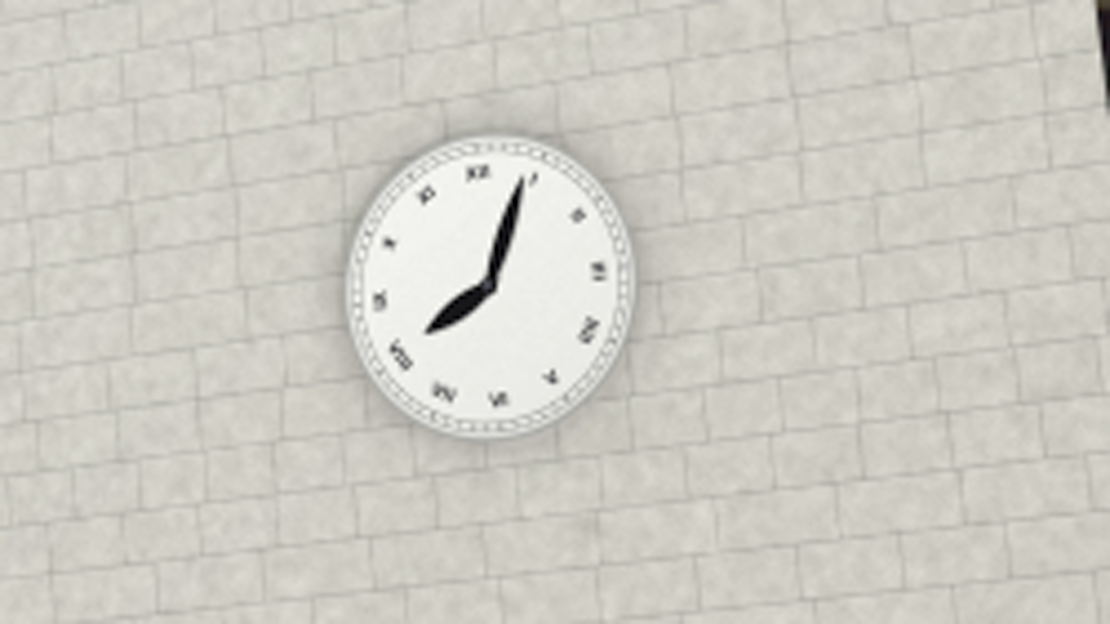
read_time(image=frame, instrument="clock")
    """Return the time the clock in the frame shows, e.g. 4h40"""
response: 8h04
